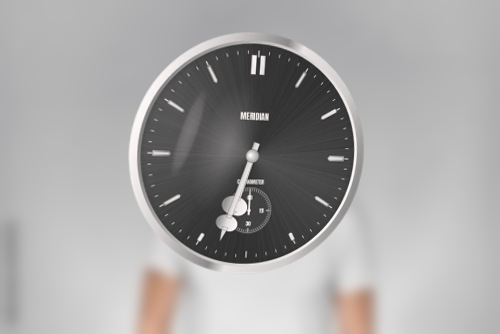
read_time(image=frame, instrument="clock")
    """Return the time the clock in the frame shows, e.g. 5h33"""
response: 6h33
